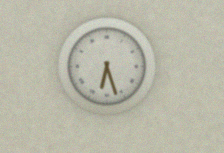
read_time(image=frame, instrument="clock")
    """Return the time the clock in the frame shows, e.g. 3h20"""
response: 6h27
